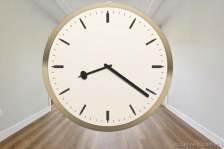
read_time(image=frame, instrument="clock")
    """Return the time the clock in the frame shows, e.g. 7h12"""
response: 8h21
